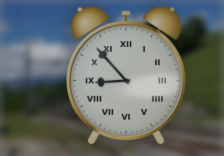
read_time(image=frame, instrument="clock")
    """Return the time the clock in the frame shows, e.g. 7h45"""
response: 8h53
